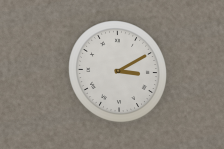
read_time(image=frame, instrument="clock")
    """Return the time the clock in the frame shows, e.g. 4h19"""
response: 3h10
